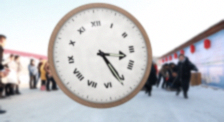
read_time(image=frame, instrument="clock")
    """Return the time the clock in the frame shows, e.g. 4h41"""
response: 3h26
